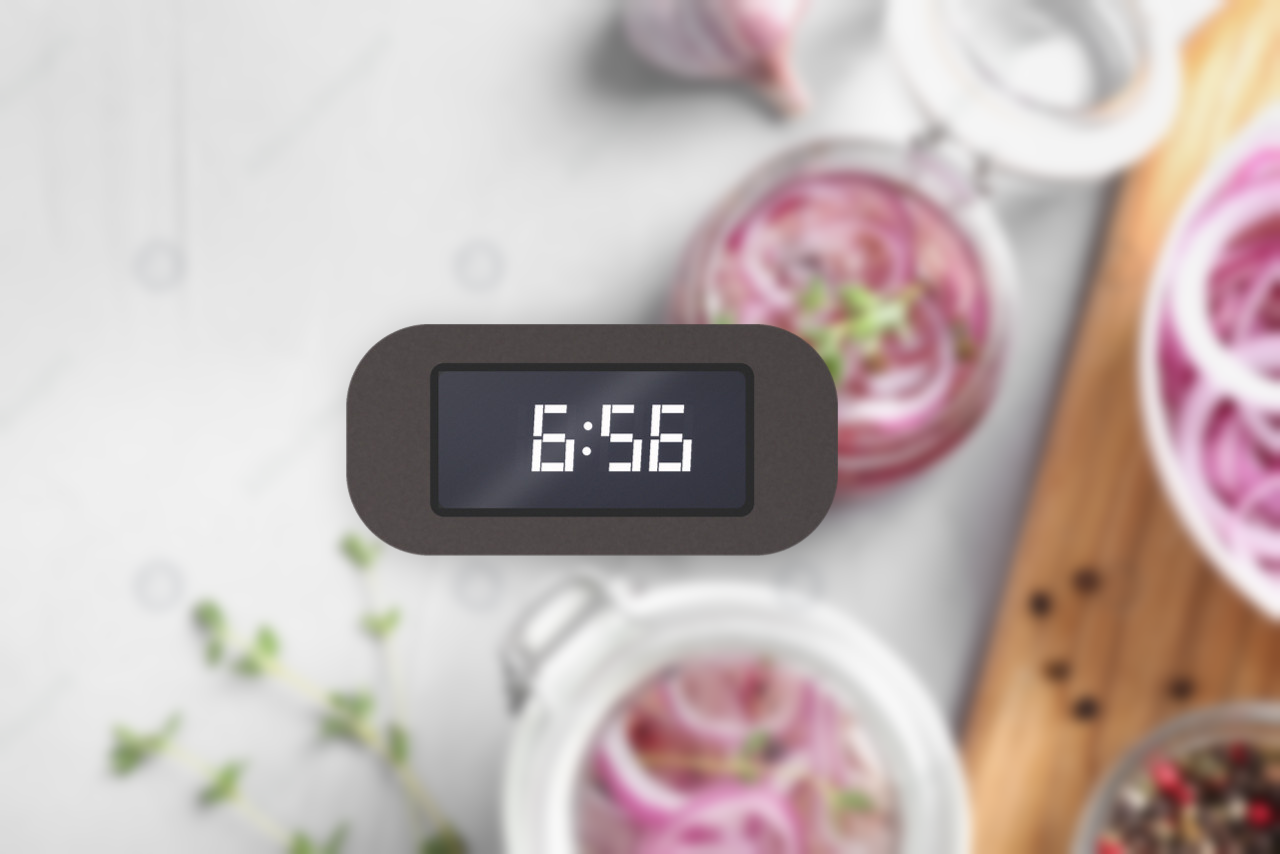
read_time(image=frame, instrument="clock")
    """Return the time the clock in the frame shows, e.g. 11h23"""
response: 6h56
